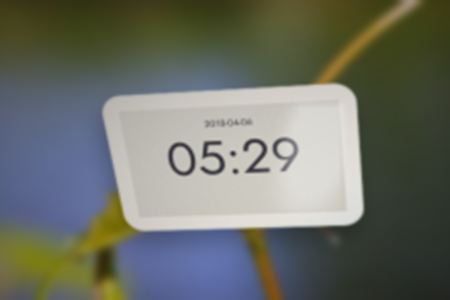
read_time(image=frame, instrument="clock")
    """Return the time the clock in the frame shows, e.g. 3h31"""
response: 5h29
